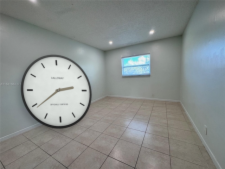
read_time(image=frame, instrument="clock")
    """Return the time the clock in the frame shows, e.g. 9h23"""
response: 2h39
